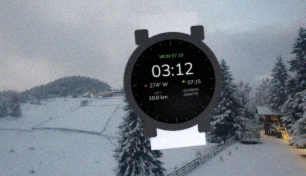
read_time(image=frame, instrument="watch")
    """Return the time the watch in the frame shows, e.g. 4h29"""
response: 3h12
